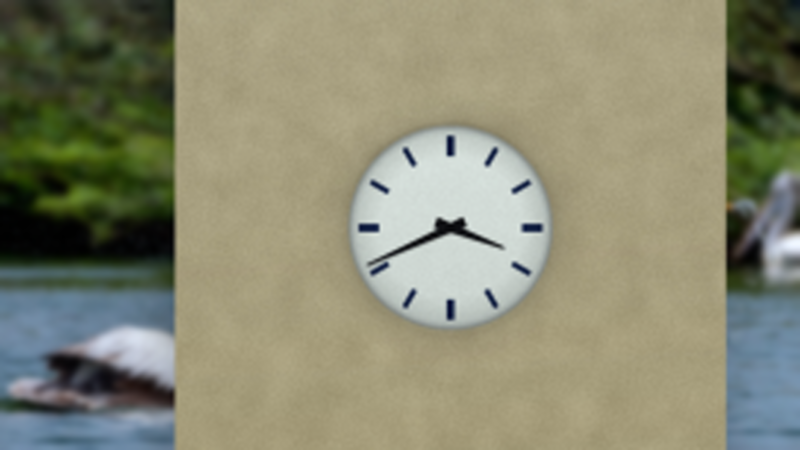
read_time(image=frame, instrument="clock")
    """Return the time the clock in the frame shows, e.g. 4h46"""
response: 3h41
